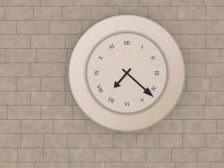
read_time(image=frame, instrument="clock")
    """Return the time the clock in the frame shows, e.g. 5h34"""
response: 7h22
